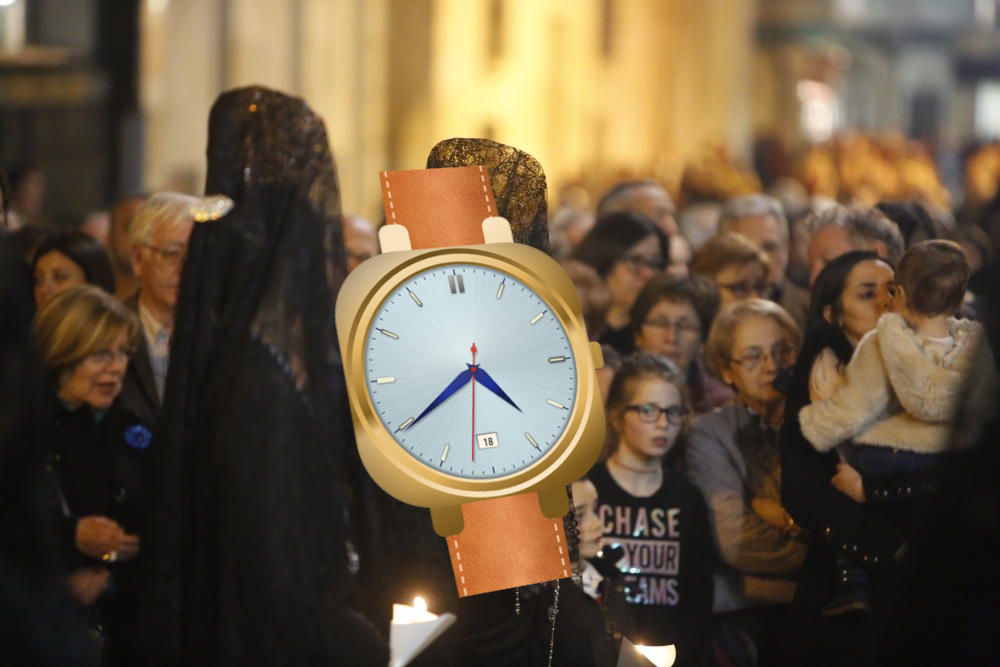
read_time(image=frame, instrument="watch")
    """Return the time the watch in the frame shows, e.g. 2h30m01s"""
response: 4h39m32s
